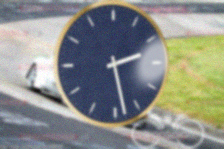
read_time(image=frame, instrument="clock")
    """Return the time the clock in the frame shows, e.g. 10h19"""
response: 2h28
